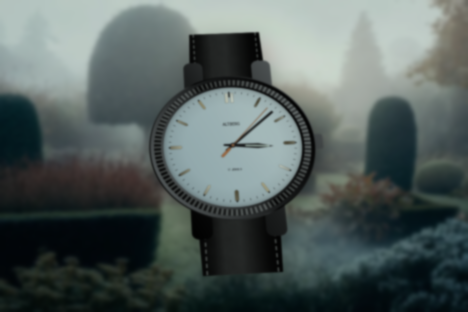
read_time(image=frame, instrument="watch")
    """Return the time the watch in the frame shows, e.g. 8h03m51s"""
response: 3h08m07s
